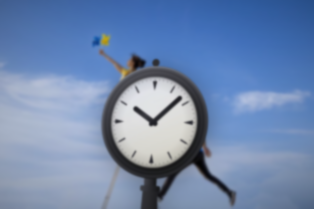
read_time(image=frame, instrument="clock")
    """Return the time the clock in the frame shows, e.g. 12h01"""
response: 10h08
